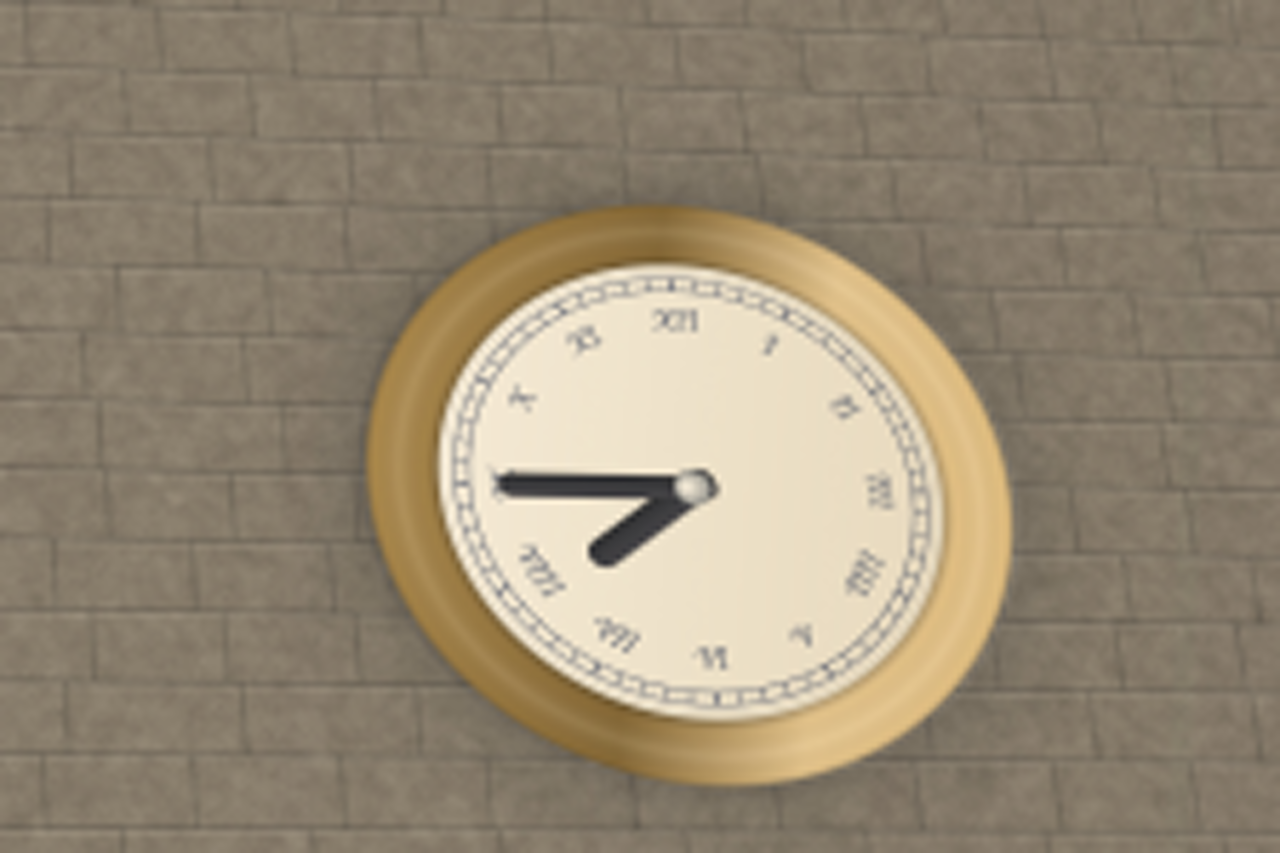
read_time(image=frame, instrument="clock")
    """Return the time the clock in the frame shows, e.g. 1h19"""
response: 7h45
